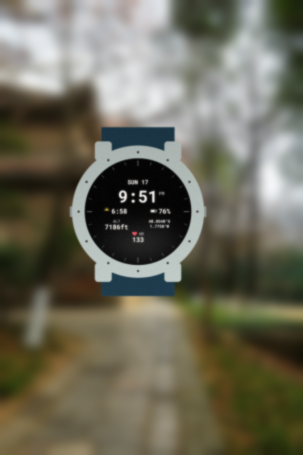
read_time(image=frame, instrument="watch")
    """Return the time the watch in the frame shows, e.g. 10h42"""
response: 9h51
